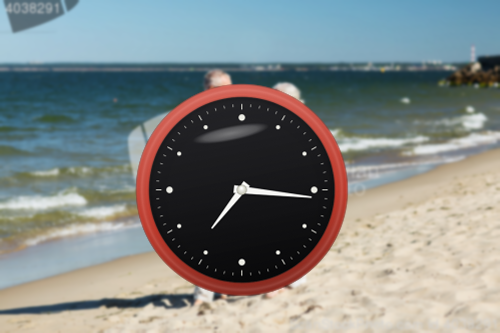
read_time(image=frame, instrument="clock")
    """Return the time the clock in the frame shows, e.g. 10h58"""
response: 7h16
